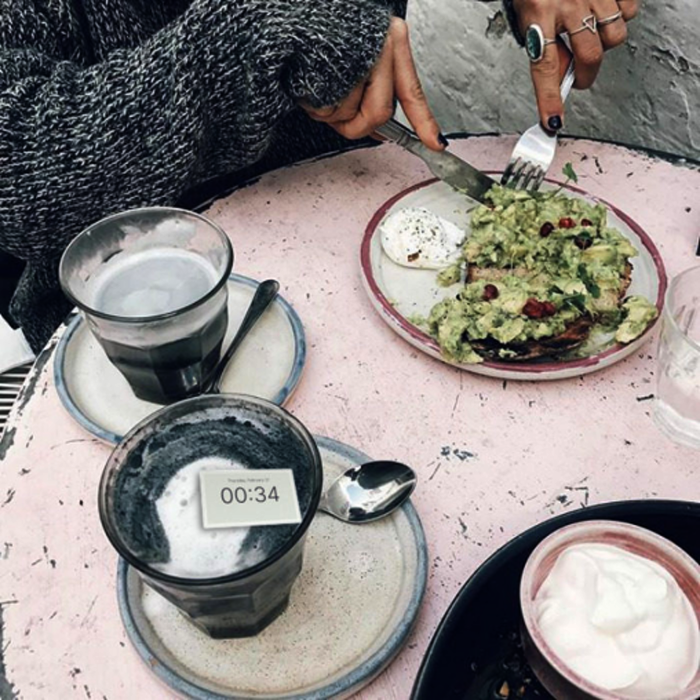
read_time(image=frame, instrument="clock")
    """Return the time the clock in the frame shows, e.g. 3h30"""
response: 0h34
